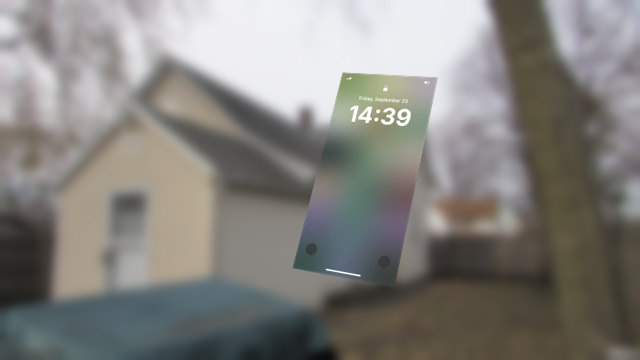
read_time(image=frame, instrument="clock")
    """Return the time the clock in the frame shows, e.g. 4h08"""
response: 14h39
